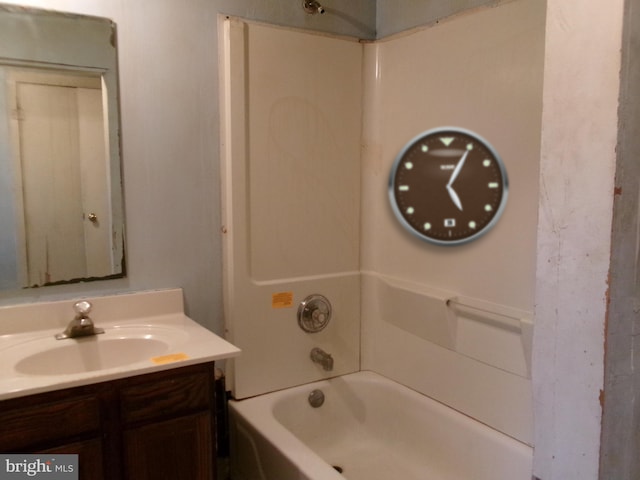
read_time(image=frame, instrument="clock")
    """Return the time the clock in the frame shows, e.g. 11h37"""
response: 5h05
